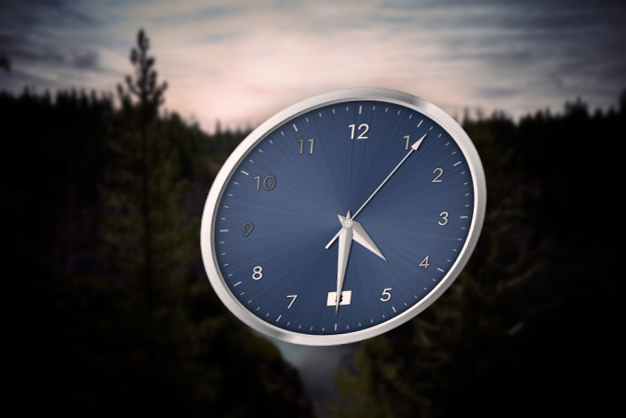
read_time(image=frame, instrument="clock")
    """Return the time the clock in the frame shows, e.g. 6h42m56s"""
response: 4h30m06s
